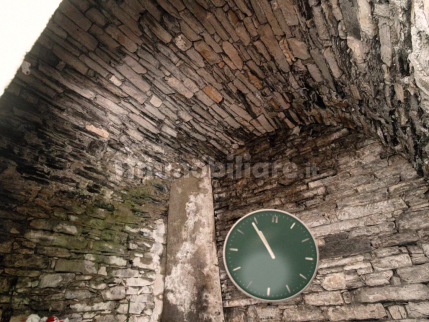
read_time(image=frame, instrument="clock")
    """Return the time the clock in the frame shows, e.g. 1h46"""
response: 10h54
